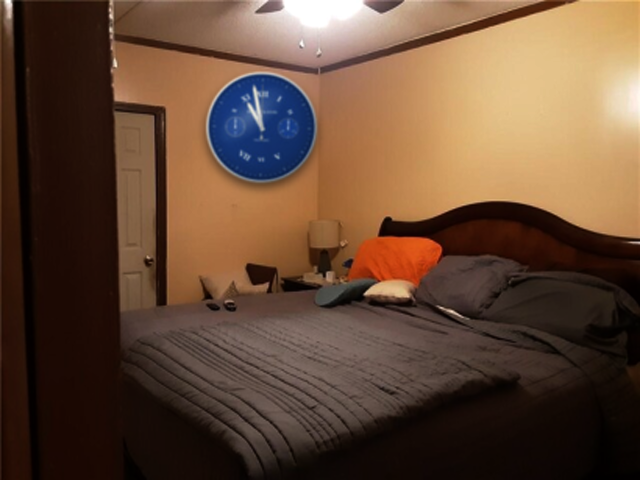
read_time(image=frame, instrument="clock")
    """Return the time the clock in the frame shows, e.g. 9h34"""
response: 10h58
